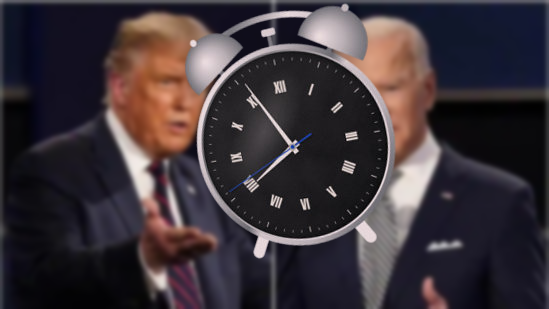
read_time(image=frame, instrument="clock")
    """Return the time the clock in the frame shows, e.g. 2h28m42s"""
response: 7h55m41s
